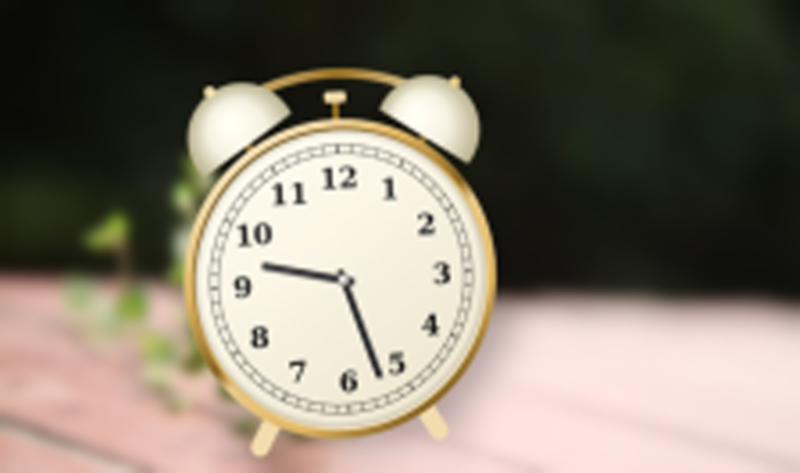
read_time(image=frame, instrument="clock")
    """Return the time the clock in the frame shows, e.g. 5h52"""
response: 9h27
